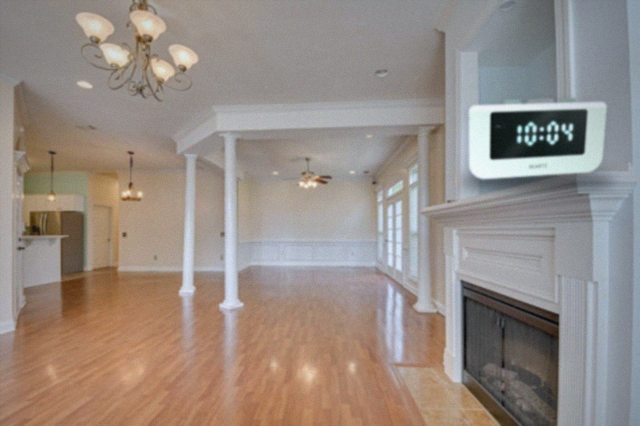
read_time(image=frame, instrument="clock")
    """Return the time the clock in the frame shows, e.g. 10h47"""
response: 10h04
